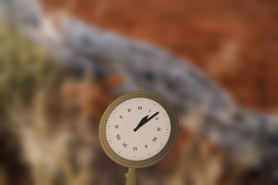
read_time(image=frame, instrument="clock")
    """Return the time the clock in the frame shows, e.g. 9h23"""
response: 1h08
